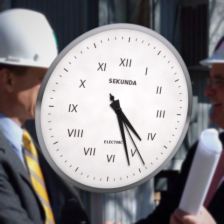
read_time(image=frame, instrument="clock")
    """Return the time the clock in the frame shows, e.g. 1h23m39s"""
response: 4h26m24s
